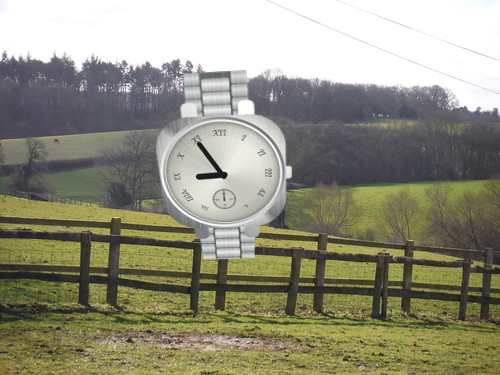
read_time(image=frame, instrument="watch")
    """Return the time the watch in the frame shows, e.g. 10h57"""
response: 8h55
